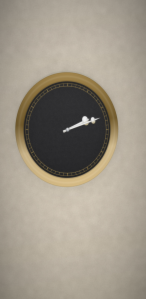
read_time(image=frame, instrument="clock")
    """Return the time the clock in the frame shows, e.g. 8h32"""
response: 2h12
